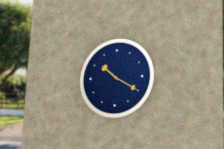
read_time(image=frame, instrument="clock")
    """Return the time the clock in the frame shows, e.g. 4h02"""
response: 10h20
